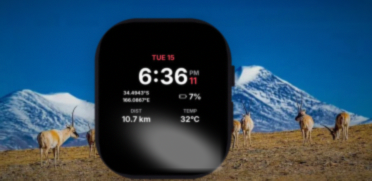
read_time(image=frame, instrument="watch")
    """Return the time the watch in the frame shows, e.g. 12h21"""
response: 6h36
